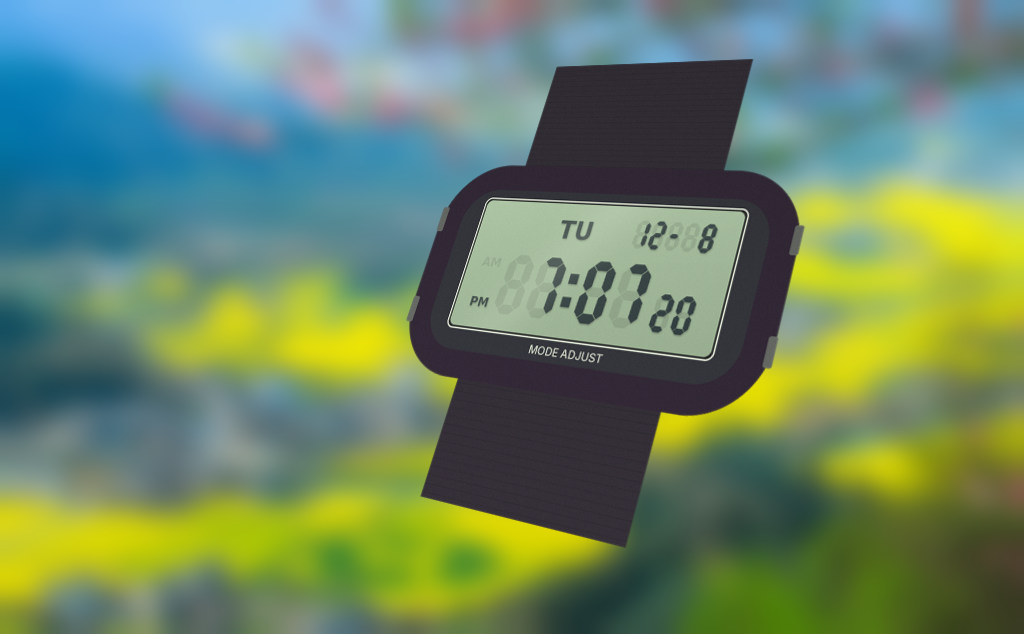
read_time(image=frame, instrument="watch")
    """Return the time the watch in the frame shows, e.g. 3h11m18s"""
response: 7h07m20s
